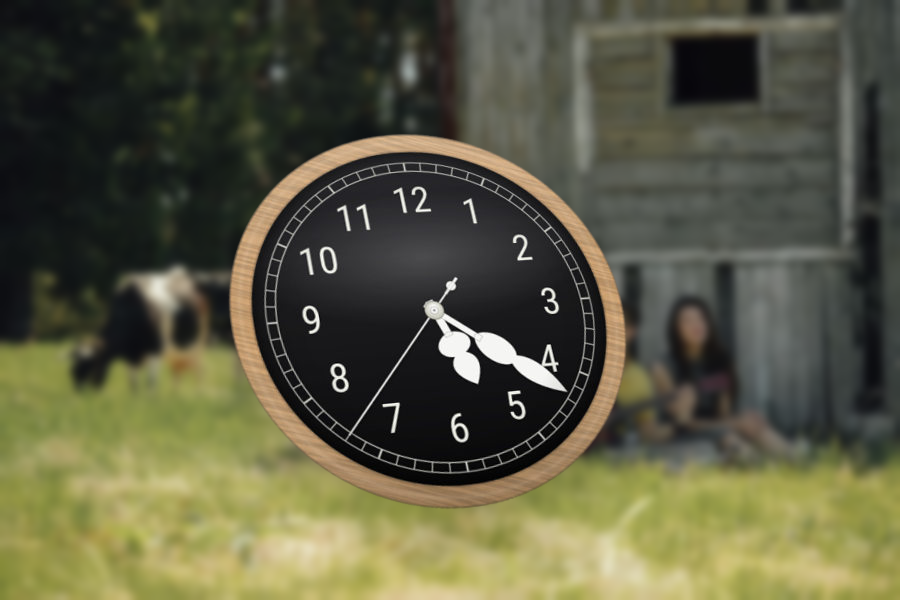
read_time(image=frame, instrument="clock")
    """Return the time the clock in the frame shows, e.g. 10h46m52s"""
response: 5h21m37s
